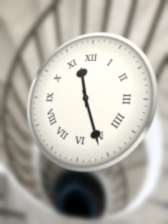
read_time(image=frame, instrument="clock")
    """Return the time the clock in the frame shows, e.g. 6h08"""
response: 11h26
